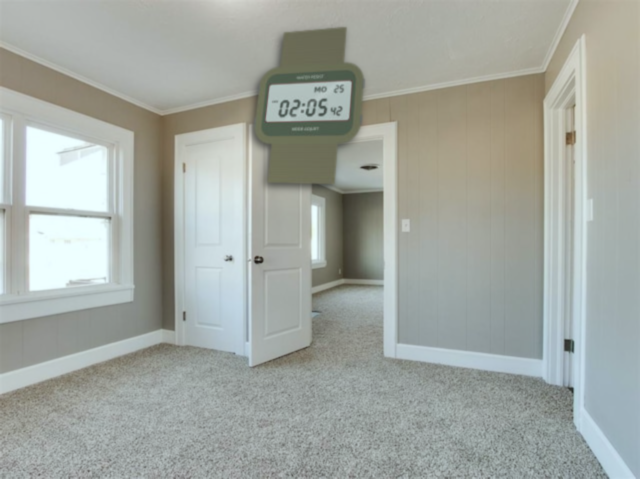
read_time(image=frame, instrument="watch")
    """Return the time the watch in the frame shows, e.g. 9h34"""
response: 2h05
